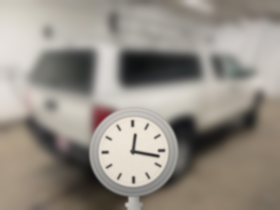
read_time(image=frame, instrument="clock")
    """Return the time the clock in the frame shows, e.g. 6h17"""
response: 12h17
